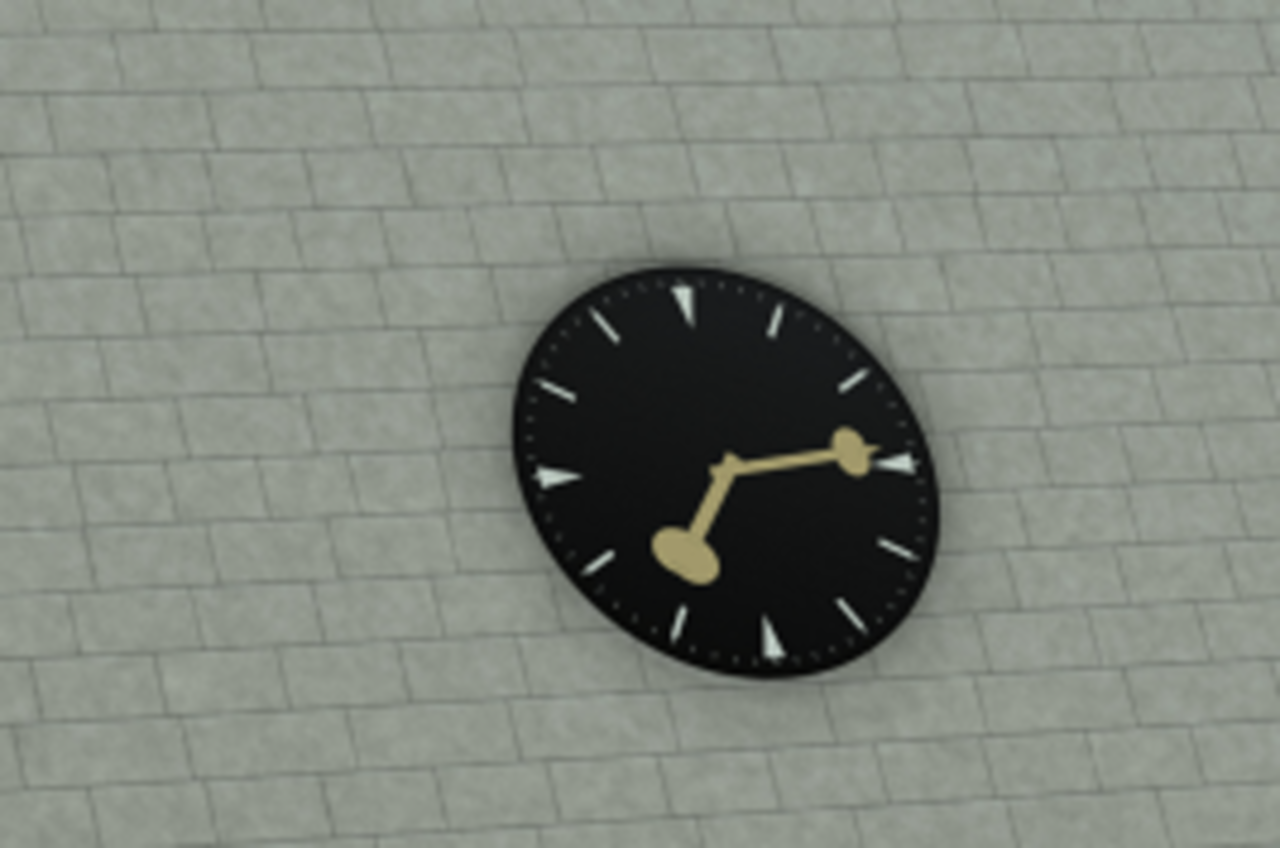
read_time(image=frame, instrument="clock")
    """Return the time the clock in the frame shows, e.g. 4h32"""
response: 7h14
